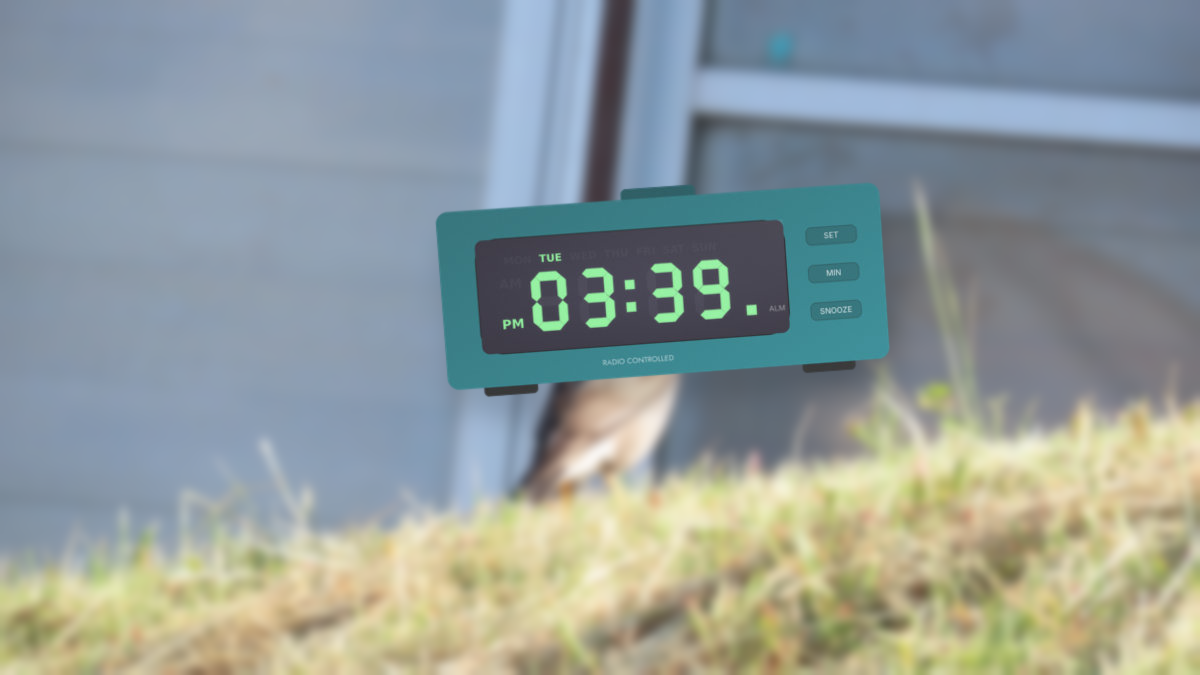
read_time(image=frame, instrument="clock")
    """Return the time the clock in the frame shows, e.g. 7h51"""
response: 3h39
